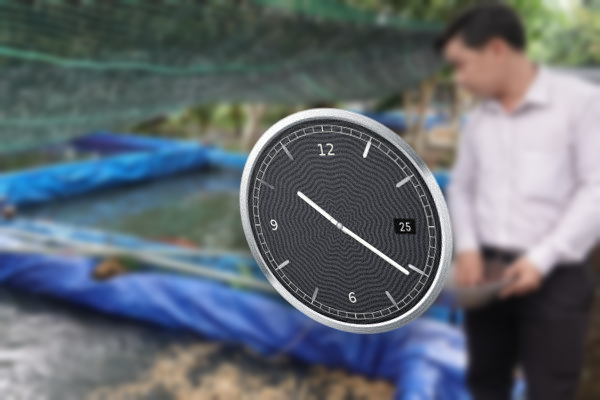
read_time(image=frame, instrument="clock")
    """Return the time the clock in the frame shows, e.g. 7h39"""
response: 10h21
